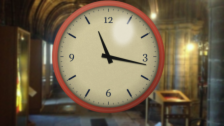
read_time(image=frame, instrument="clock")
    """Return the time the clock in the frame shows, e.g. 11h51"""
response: 11h17
